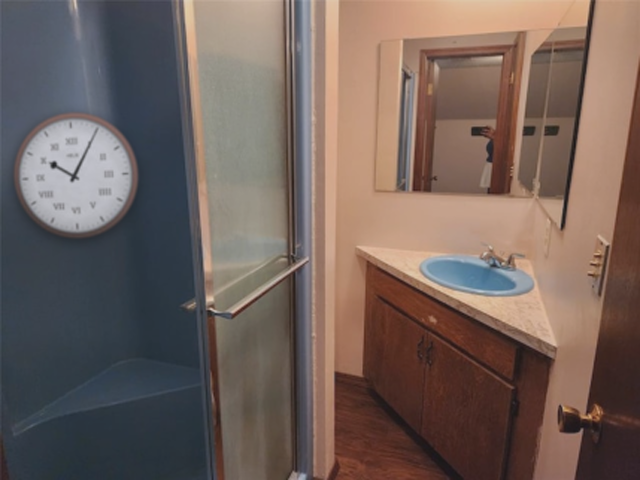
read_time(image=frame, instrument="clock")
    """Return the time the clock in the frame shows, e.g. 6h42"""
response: 10h05
